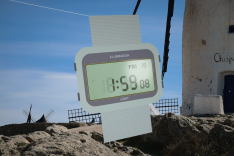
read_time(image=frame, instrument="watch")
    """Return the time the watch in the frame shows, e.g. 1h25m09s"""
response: 1h59m08s
